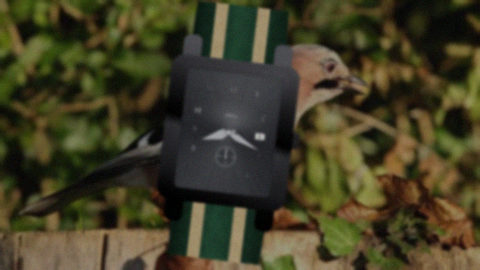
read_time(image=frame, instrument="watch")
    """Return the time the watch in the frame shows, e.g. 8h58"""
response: 8h19
